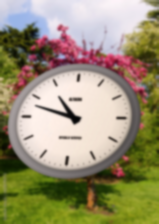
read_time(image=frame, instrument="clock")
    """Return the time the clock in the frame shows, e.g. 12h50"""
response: 10h48
